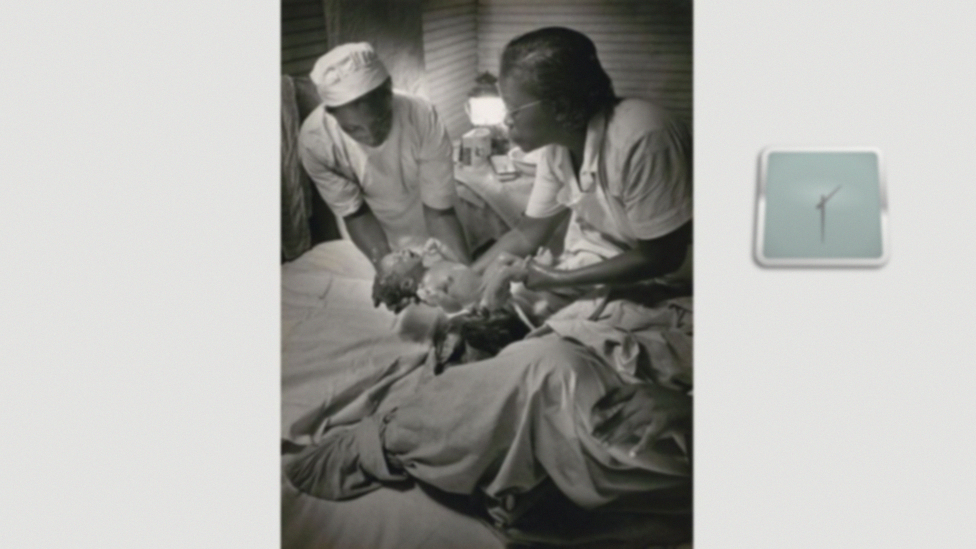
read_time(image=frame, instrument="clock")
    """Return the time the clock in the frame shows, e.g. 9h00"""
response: 1h30
